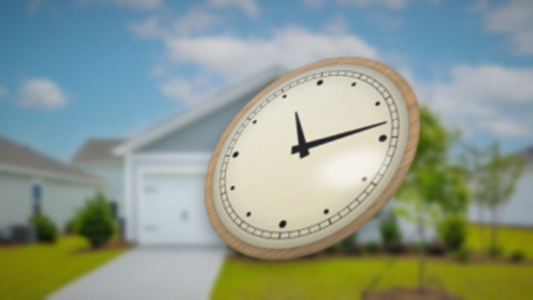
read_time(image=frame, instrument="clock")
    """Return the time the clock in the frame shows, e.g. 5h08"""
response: 11h13
